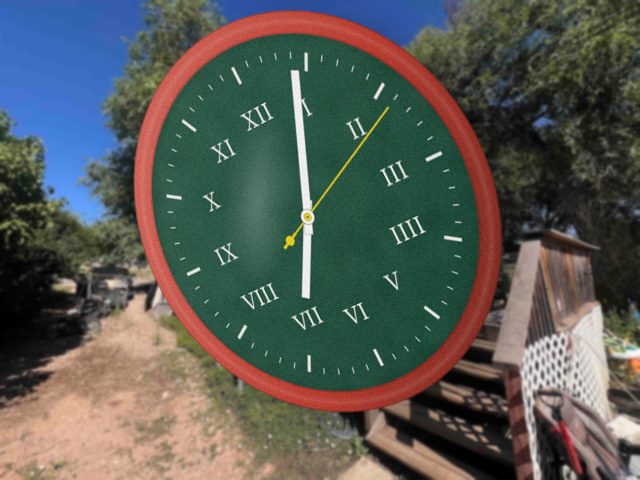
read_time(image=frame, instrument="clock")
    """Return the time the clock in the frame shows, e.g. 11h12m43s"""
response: 7h04m11s
